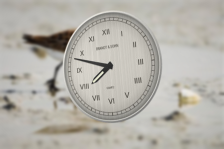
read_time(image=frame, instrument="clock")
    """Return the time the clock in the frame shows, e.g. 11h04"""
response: 7h48
